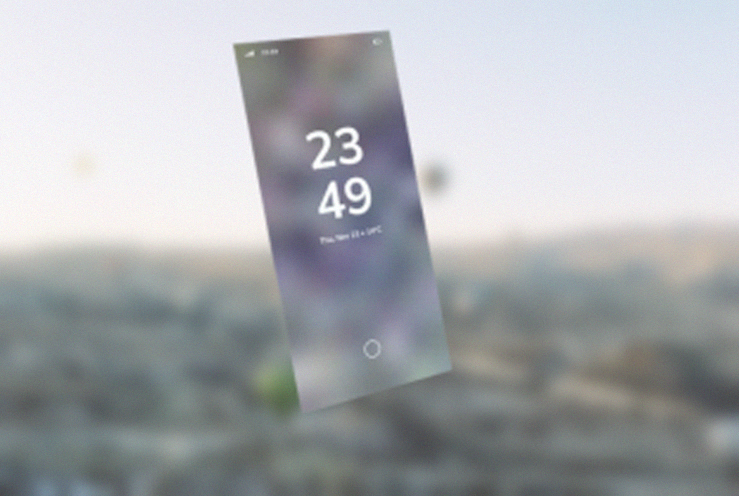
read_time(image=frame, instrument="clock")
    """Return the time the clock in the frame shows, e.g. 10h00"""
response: 23h49
